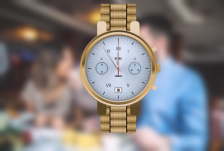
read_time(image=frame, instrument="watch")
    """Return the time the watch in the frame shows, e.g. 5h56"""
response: 11h54
